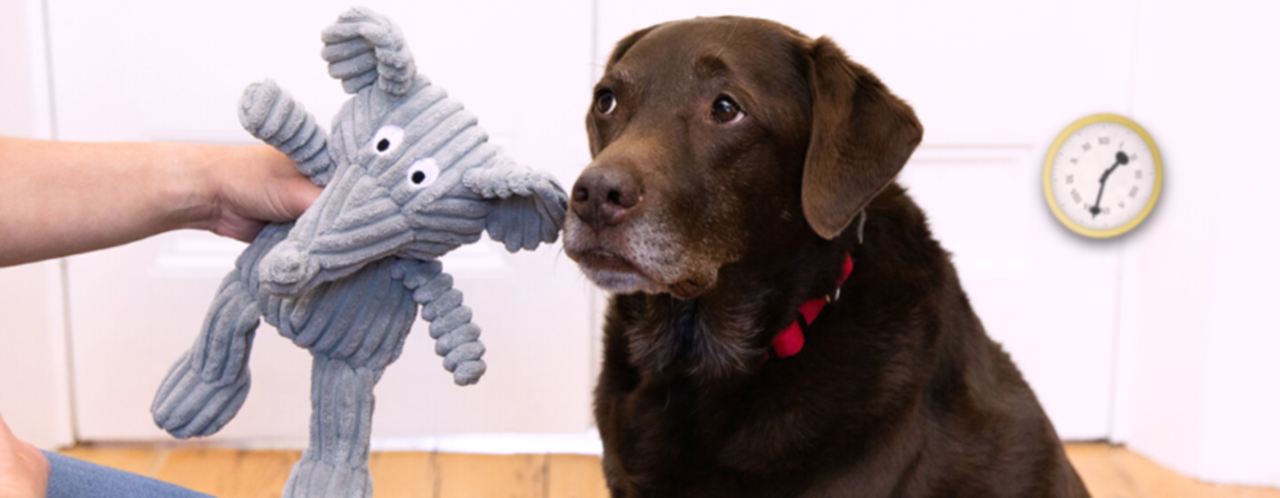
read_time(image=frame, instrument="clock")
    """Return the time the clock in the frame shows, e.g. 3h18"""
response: 1h33
